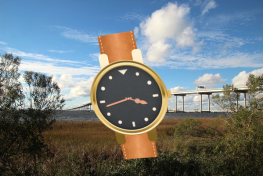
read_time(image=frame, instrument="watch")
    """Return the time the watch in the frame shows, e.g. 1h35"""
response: 3h43
